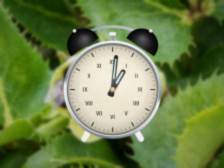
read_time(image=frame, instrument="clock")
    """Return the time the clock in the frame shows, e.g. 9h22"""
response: 1h01
